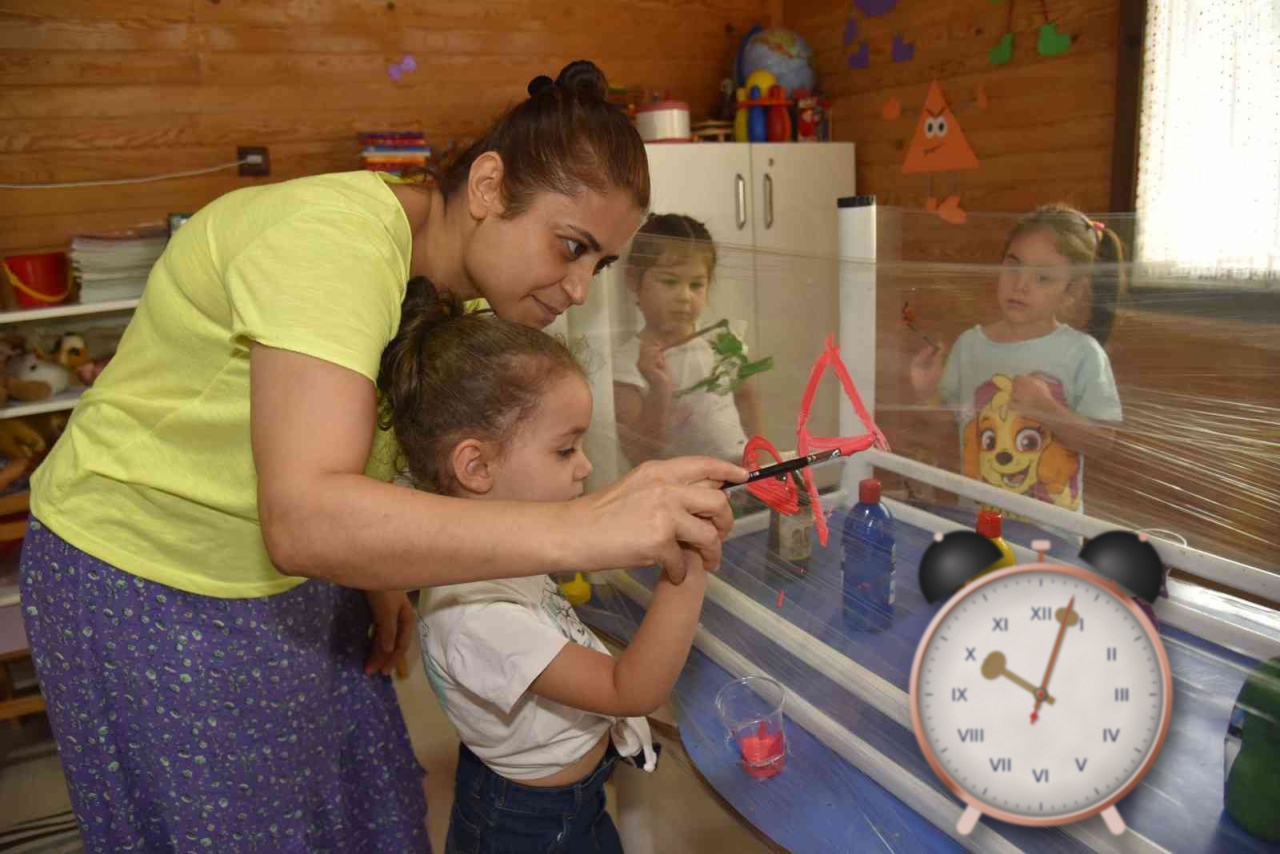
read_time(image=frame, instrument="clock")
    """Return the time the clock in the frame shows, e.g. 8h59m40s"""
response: 10h03m03s
